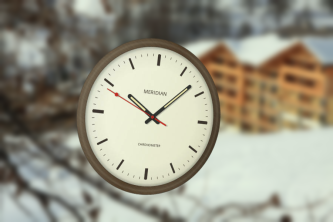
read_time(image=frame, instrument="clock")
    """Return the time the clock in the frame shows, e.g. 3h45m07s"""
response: 10h07m49s
